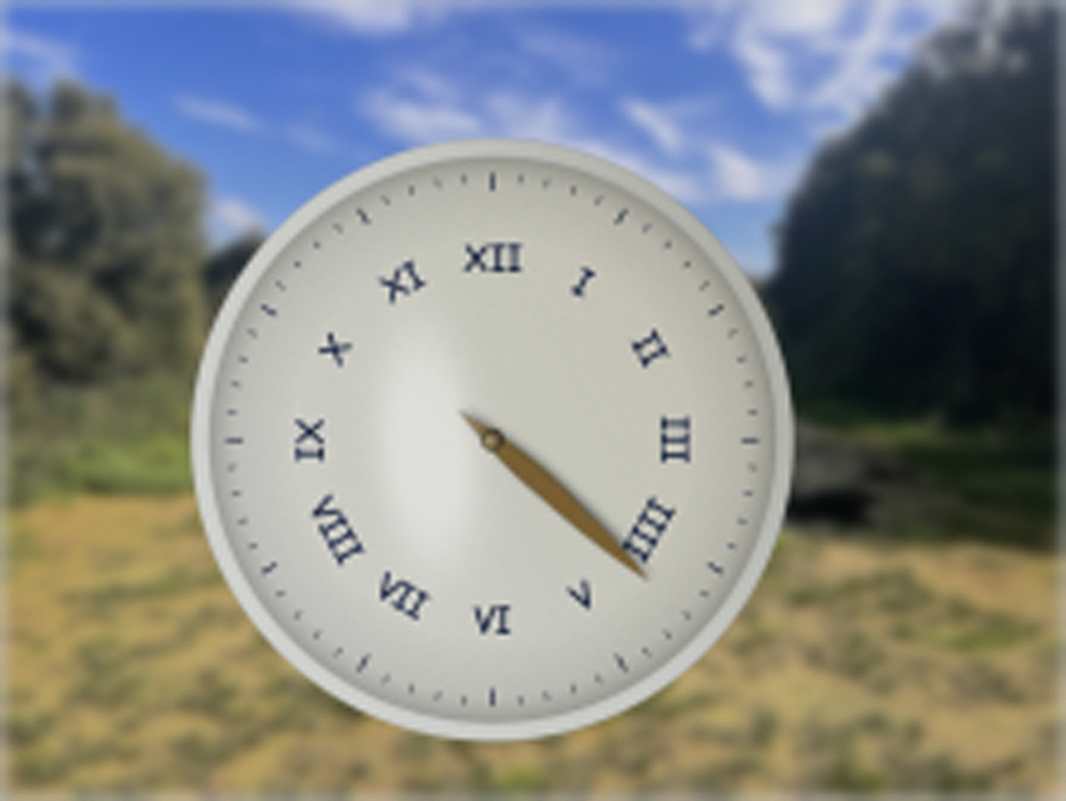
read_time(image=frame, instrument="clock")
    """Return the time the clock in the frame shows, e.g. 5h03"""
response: 4h22
